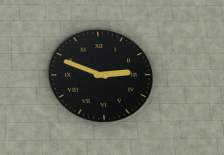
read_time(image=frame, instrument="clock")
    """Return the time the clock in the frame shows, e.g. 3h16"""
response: 2h49
